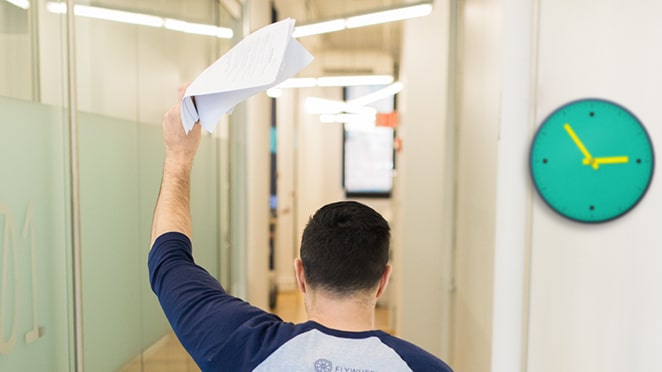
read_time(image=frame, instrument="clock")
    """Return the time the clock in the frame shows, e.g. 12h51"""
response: 2h54
